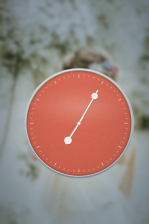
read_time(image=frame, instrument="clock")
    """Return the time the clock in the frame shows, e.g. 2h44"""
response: 7h05
